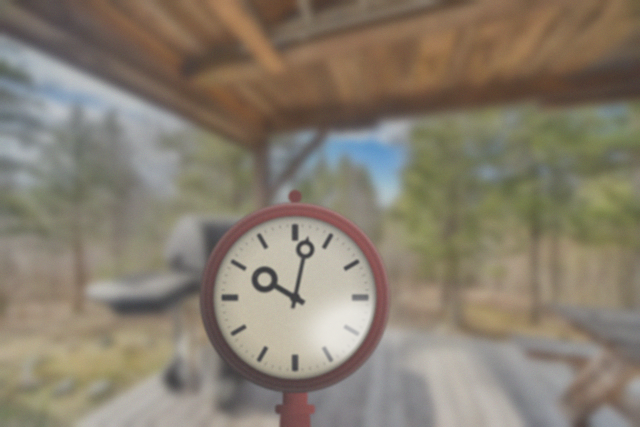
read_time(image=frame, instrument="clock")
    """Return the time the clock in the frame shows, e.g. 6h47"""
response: 10h02
